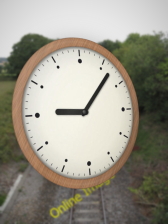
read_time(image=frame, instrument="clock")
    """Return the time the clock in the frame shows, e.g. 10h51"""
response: 9h07
